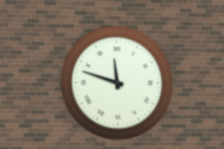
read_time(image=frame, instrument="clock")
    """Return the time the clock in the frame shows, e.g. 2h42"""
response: 11h48
